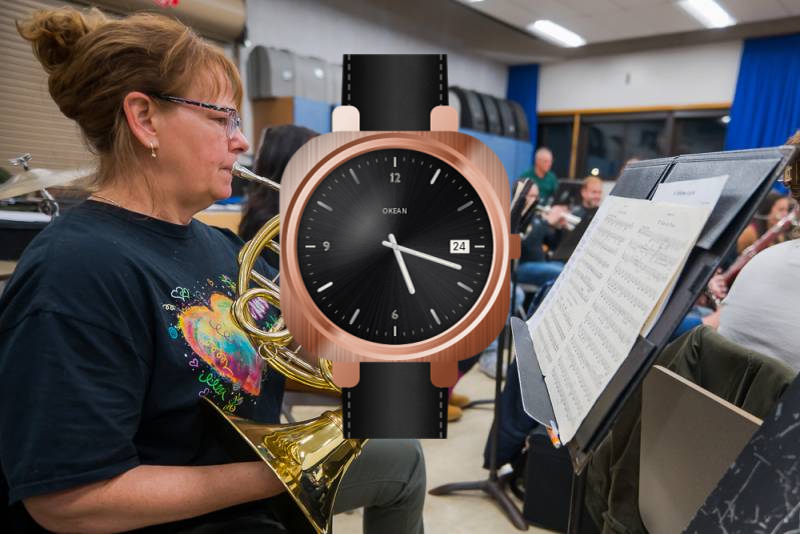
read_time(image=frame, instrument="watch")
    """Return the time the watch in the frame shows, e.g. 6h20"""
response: 5h18
